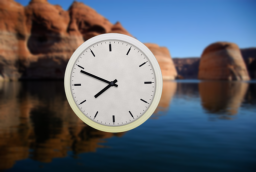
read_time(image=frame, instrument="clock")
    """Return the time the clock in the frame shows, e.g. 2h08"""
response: 7h49
